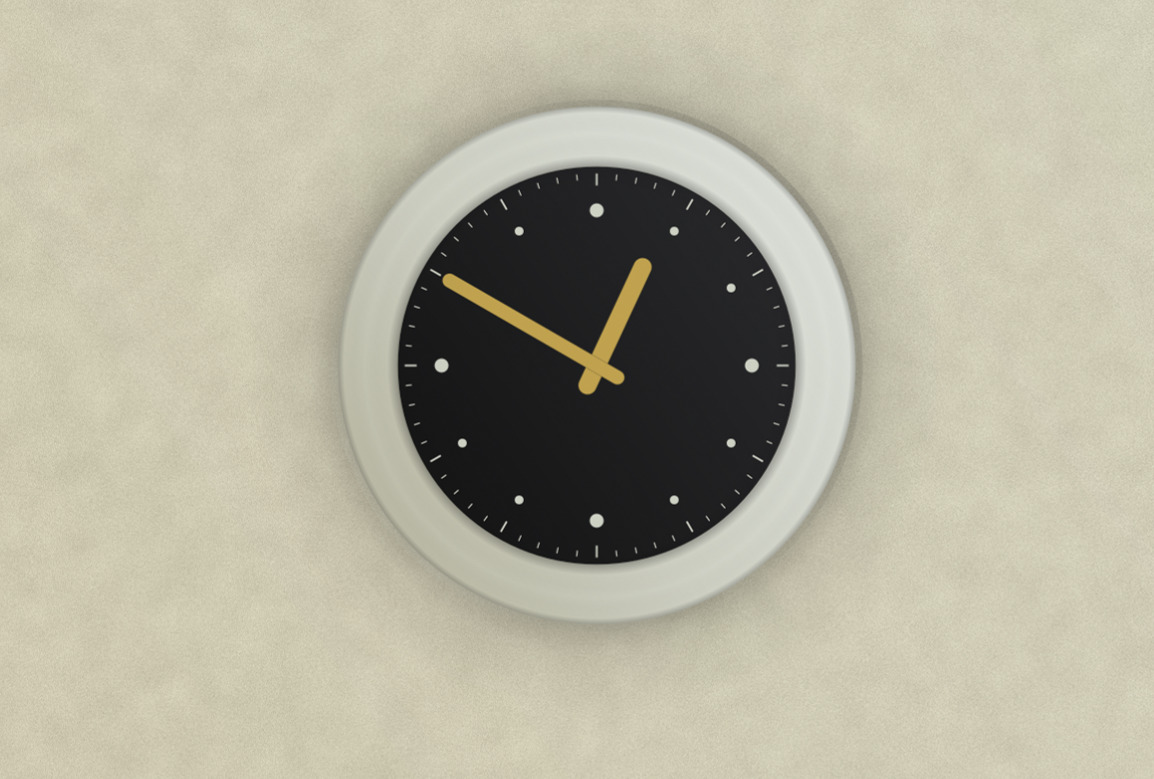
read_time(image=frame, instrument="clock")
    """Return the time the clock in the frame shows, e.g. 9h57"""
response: 12h50
